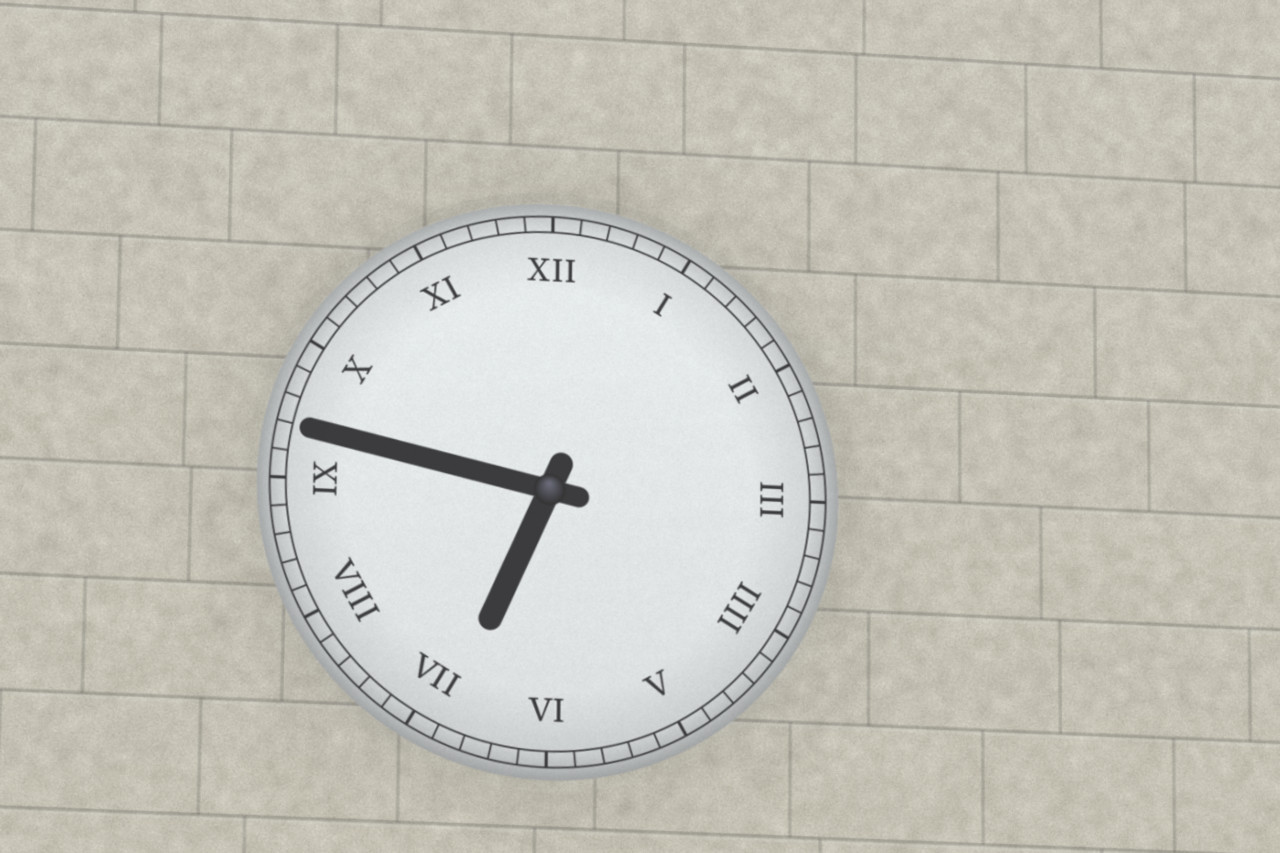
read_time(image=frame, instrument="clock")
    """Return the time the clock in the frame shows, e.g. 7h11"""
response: 6h47
